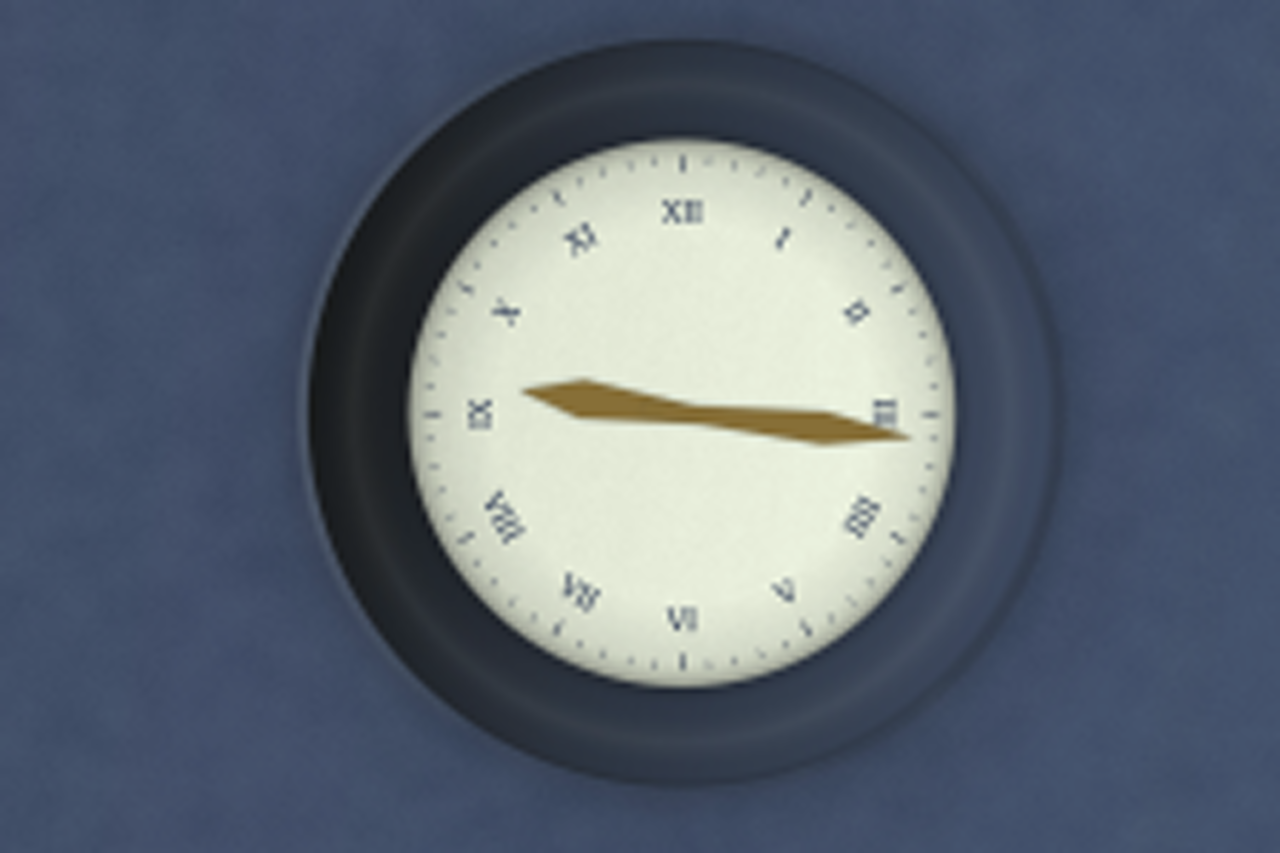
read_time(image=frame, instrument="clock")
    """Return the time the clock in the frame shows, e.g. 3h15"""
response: 9h16
